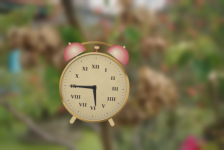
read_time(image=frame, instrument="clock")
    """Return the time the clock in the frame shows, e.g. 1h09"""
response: 5h45
